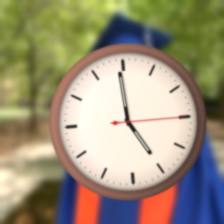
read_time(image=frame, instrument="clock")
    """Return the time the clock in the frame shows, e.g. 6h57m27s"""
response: 4h59m15s
